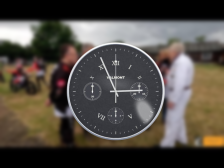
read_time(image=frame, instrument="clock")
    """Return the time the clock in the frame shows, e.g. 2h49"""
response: 2h56
